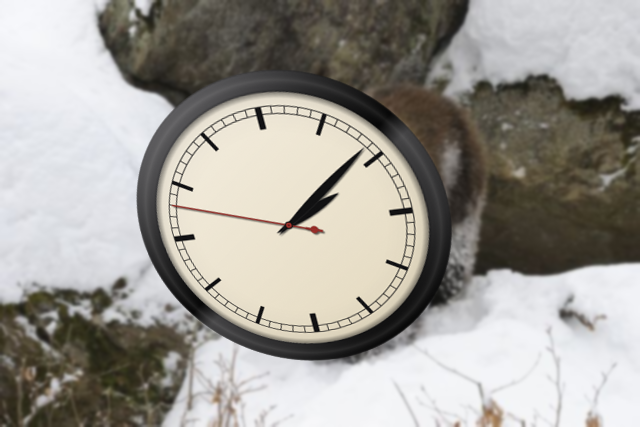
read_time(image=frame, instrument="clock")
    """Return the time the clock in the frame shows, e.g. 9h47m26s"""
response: 2h08m48s
